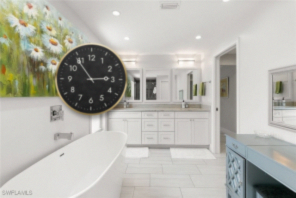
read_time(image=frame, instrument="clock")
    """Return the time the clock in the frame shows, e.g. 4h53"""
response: 2h54
